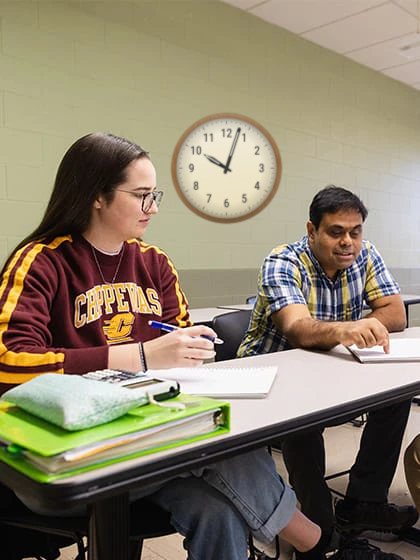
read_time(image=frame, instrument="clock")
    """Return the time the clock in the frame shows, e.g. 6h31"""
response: 10h03
